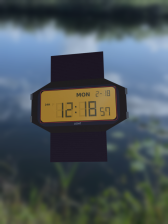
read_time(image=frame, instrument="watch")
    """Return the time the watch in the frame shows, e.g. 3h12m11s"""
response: 12h18m57s
